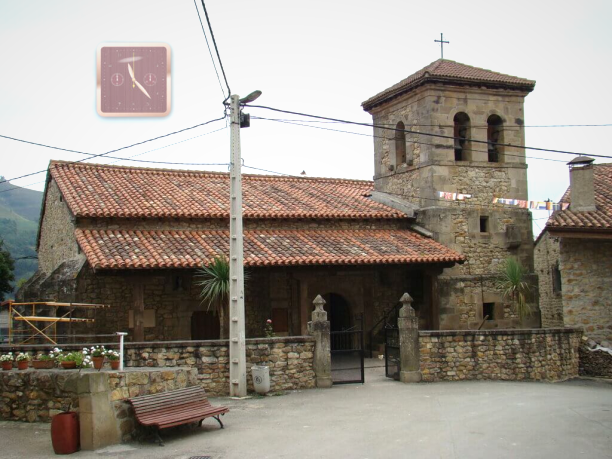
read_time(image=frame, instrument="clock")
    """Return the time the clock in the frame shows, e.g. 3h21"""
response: 11h23
